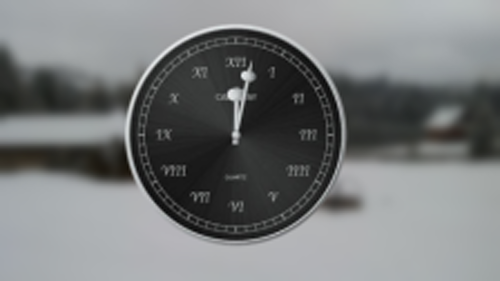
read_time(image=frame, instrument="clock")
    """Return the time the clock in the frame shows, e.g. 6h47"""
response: 12h02
